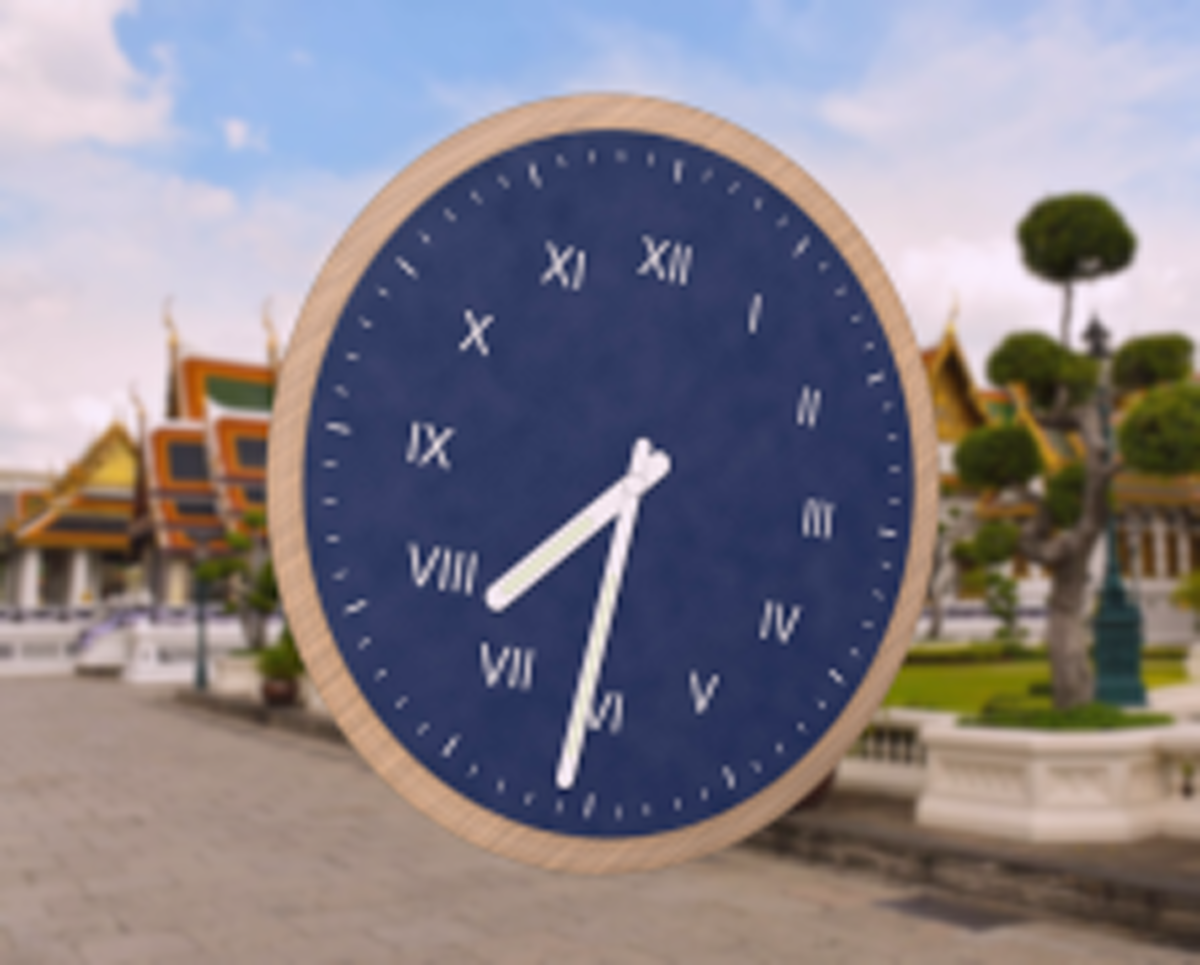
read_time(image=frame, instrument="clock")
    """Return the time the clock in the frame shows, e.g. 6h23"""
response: 7h31
